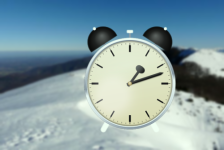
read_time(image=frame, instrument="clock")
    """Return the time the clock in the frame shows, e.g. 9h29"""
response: 1h12
